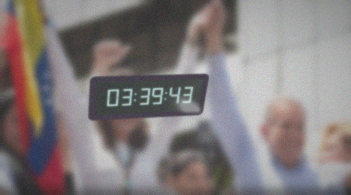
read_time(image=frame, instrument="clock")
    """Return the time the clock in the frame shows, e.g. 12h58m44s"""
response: 3h39m43s
